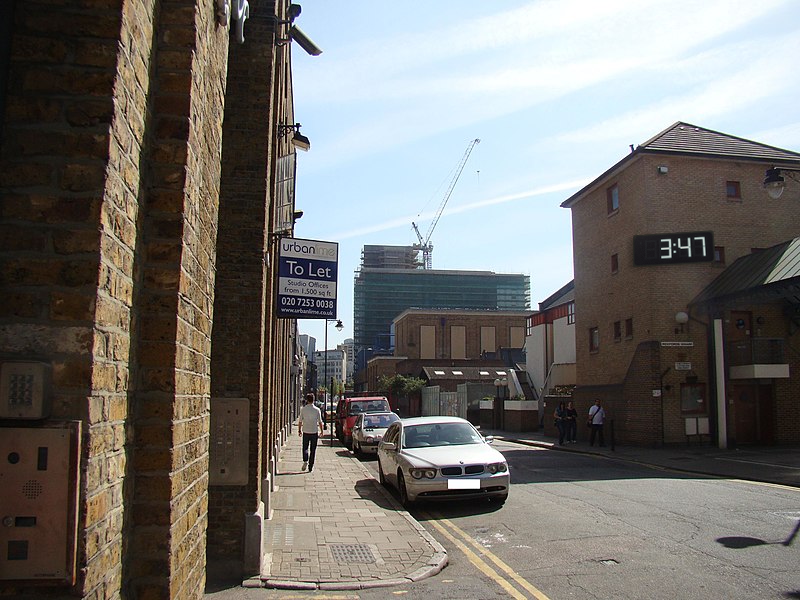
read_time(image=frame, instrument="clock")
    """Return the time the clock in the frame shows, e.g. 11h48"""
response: 3h47
